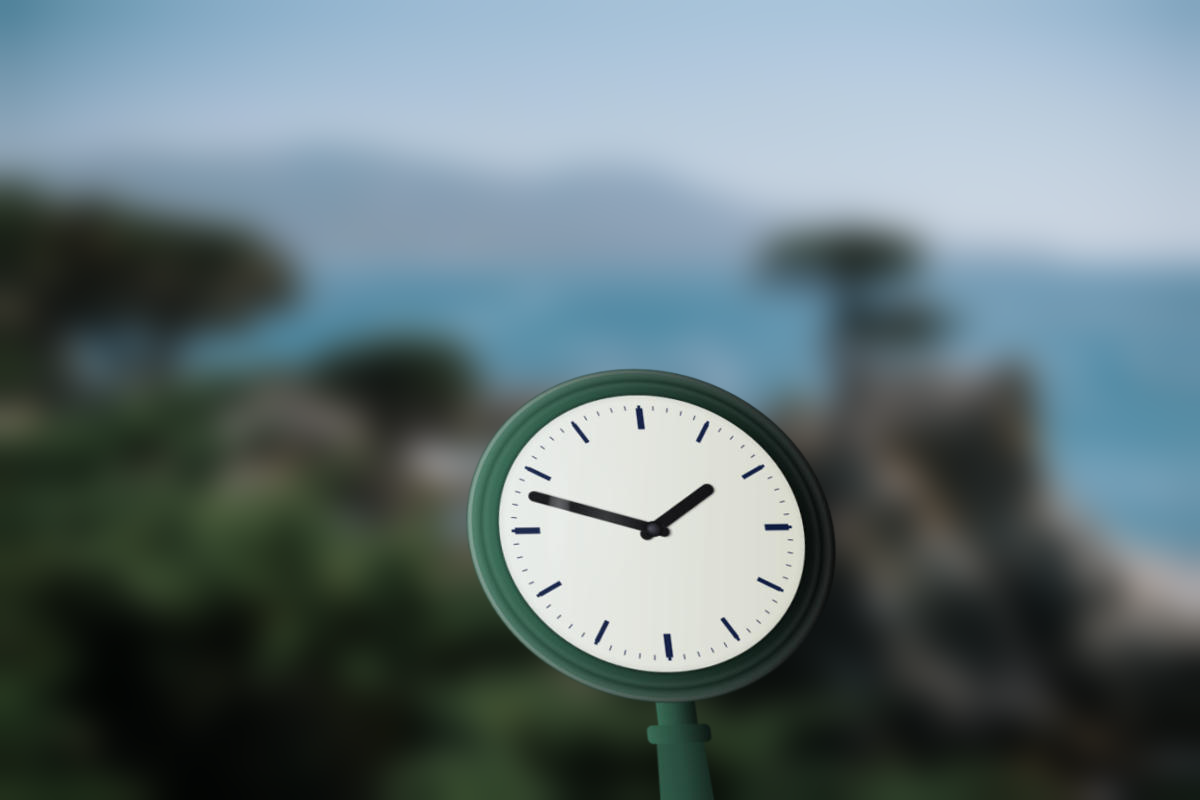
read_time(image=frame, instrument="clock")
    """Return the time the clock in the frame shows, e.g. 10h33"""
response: 1h48
